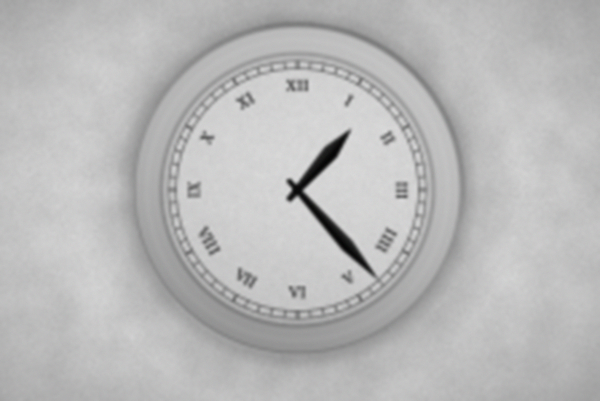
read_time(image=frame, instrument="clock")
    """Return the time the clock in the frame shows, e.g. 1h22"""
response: 1h23
